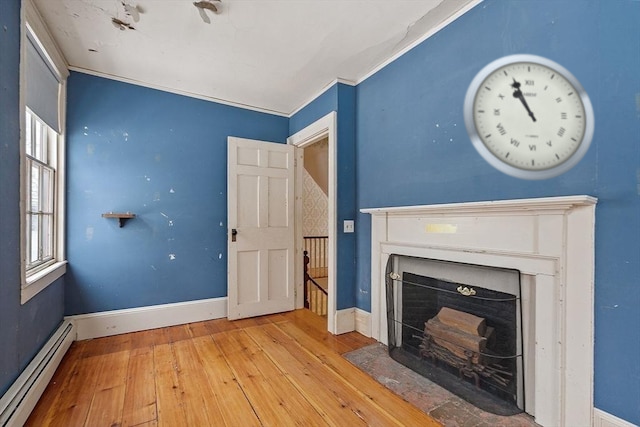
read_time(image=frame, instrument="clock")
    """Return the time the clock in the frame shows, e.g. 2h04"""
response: 10h56
